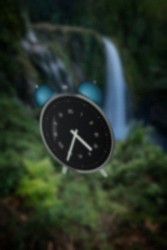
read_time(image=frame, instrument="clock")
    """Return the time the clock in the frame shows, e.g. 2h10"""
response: 4h35
